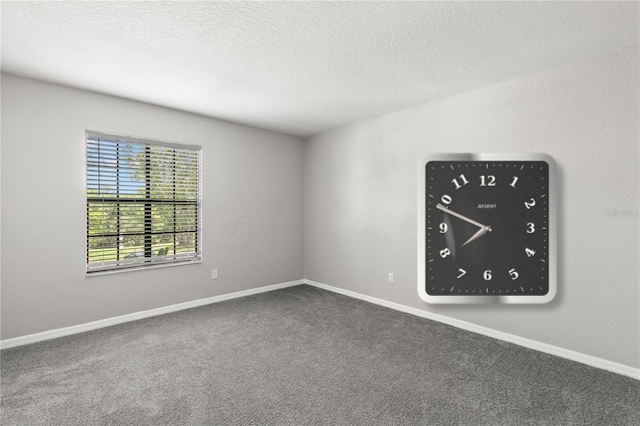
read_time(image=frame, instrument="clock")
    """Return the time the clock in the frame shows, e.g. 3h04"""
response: 7h49
